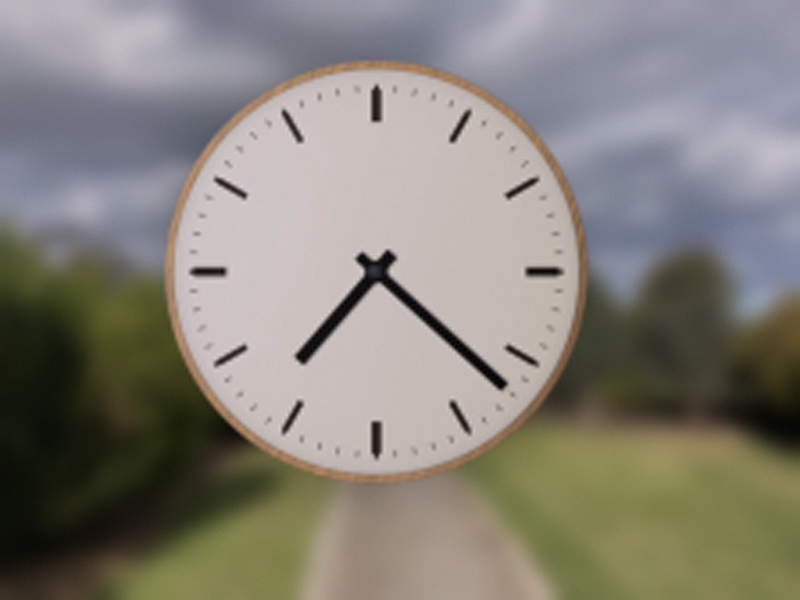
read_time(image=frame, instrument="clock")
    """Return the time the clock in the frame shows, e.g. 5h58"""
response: 7h22
